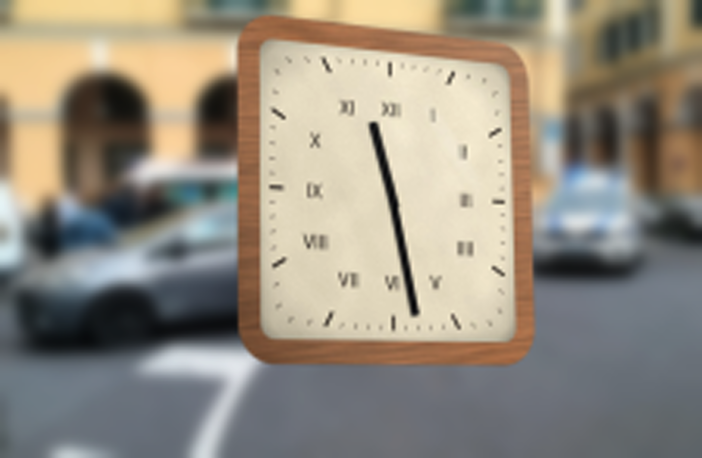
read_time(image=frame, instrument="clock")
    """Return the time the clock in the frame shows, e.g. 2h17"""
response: 11h28
